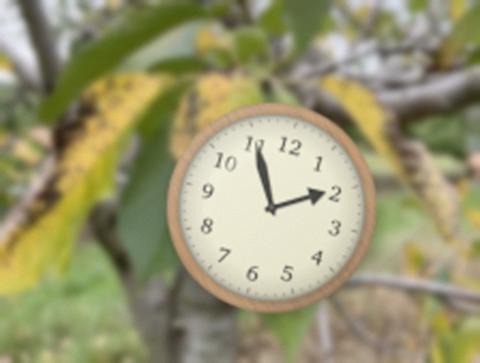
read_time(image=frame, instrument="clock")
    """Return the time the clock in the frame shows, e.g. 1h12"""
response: 1h55
